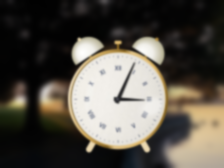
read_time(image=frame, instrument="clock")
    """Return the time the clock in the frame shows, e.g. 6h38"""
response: 3h04
